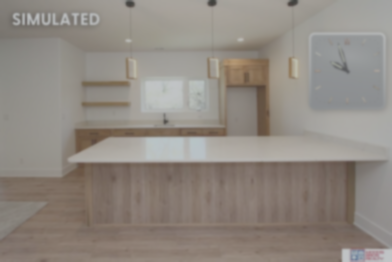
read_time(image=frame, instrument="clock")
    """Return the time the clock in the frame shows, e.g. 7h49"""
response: 9h57
